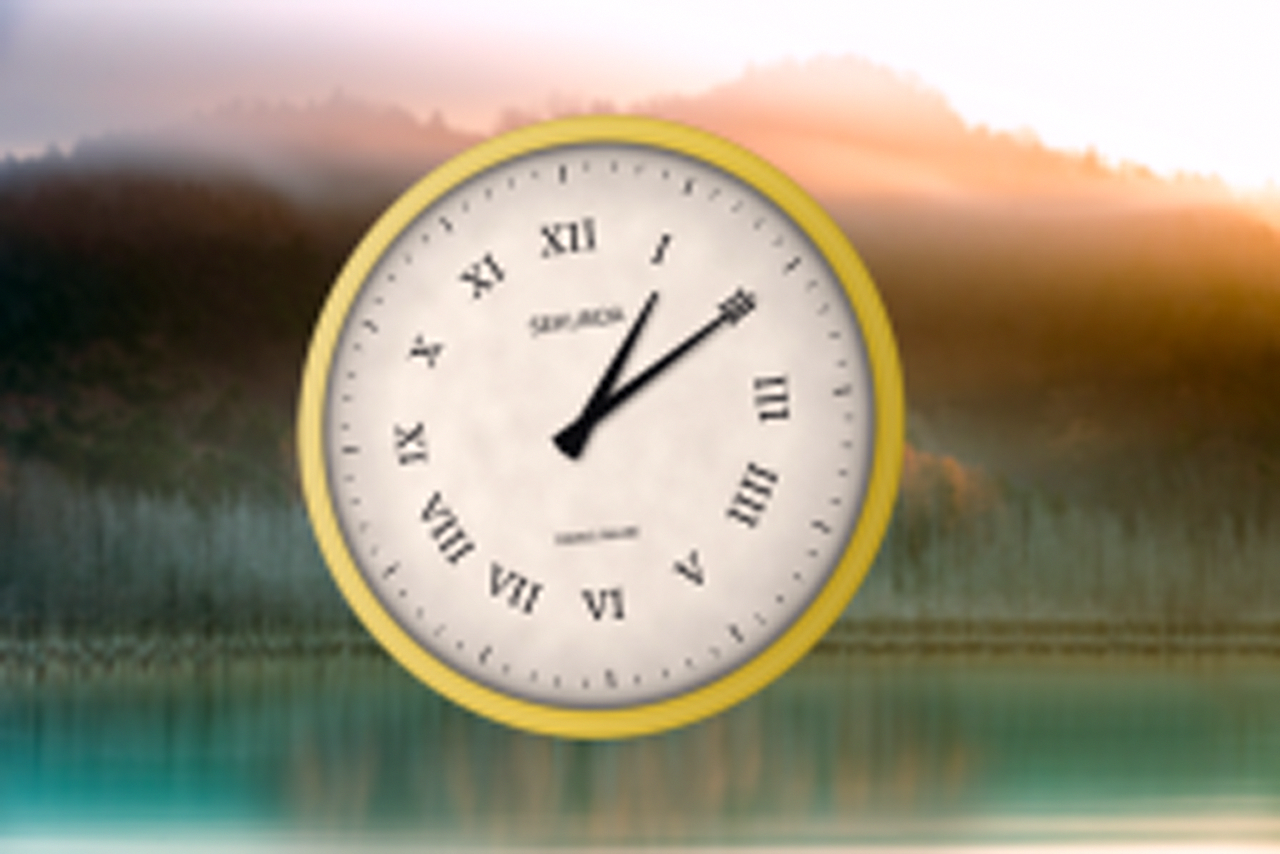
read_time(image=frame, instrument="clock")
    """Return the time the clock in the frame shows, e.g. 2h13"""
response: 1h10
